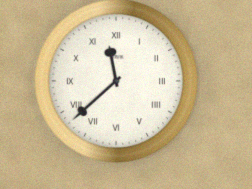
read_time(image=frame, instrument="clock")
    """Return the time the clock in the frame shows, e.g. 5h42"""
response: 11h38
